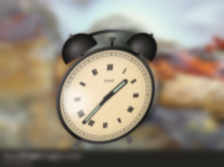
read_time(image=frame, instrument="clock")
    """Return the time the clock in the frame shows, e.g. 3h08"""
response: 1h37
